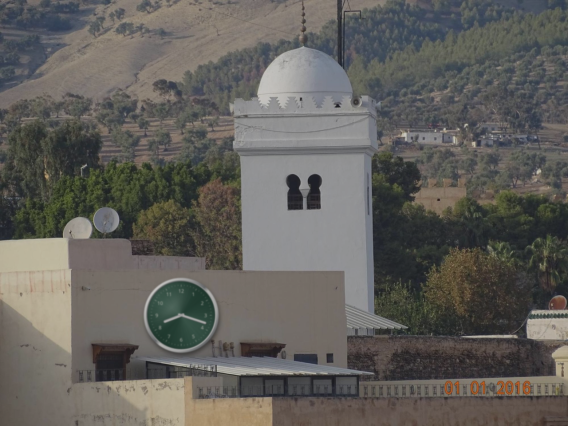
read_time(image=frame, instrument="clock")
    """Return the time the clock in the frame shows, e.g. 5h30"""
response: 8h18
